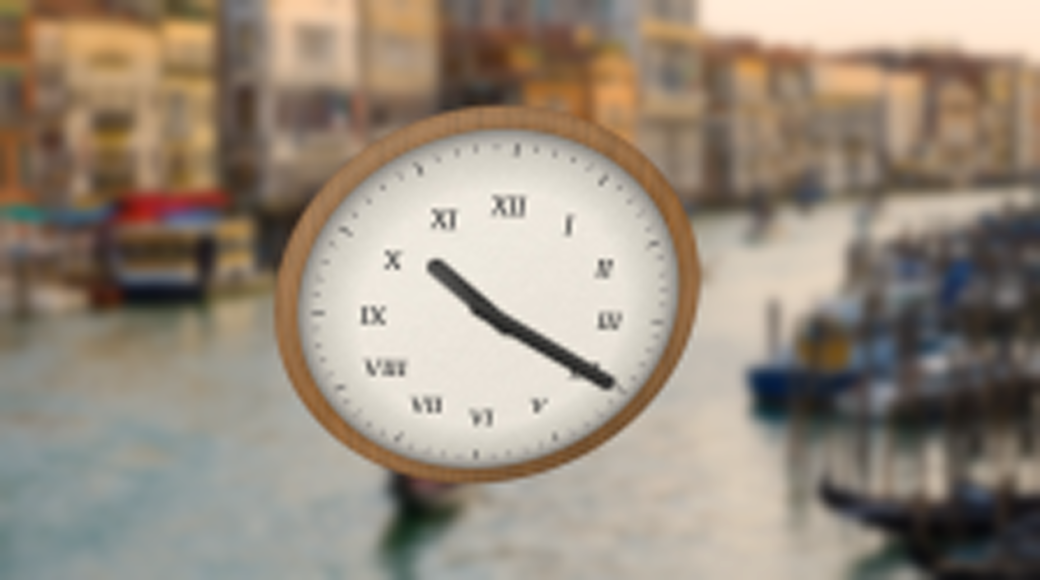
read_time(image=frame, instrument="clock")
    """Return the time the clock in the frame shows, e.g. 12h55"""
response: 10h20
